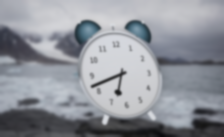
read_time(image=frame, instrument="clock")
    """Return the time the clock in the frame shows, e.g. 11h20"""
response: 6h42
